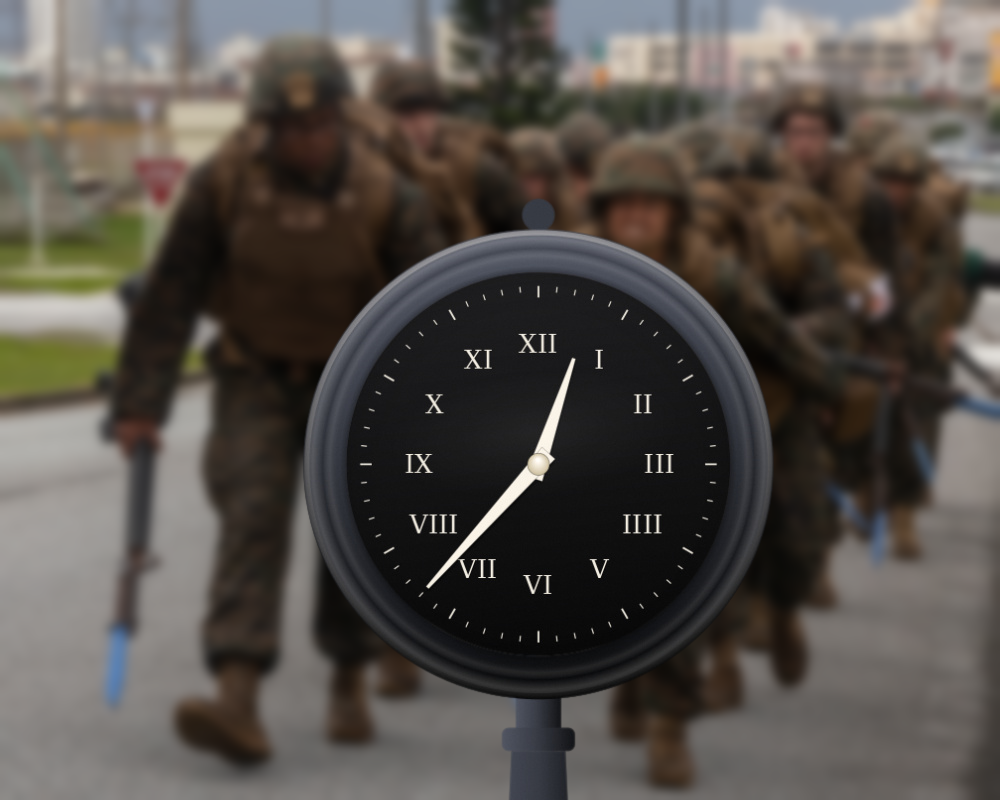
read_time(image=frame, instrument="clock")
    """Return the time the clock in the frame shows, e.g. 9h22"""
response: 12h37
